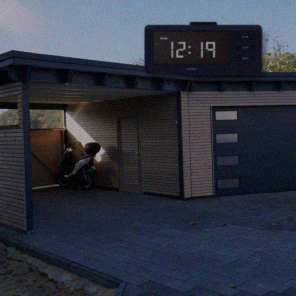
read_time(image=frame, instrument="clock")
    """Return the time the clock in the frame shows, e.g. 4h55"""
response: 12h19
